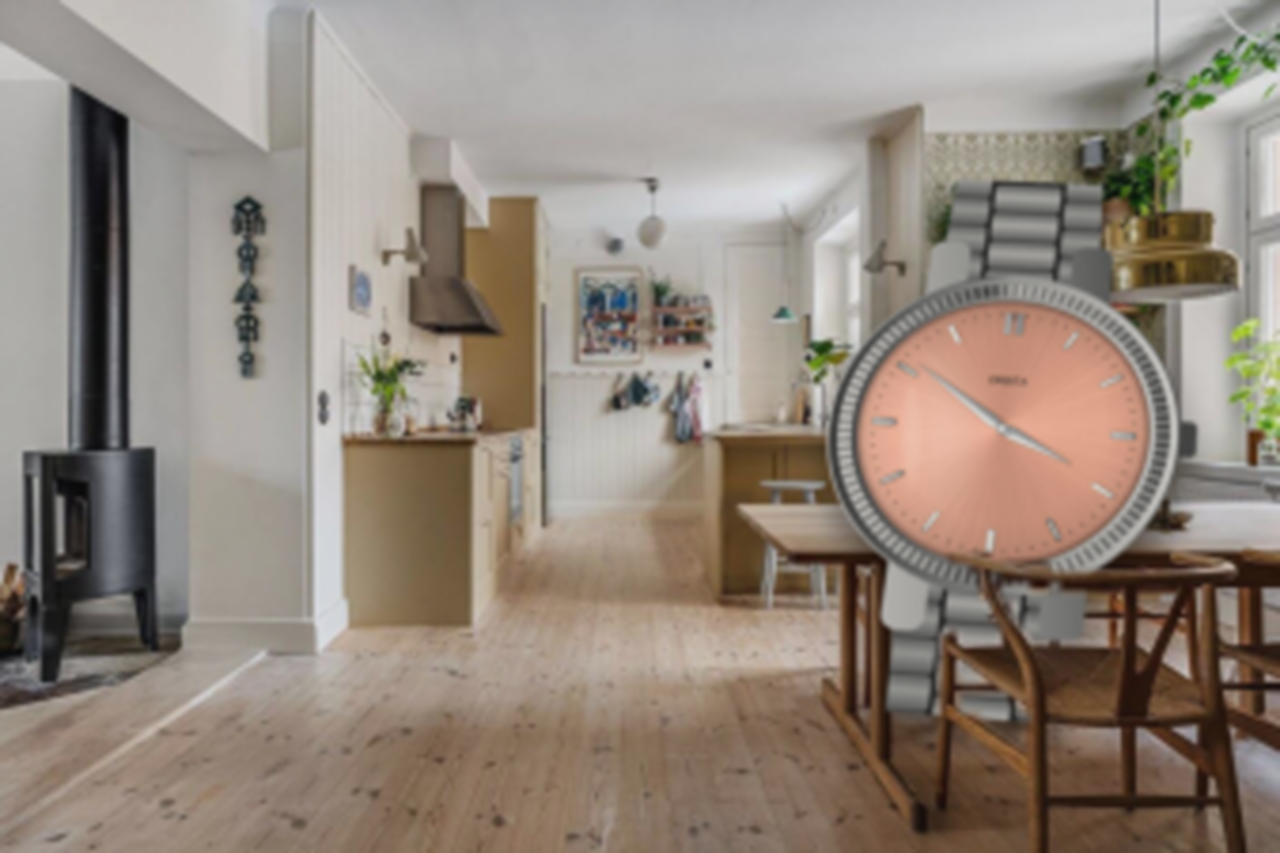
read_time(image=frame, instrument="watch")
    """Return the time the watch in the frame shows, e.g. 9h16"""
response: 3h51
